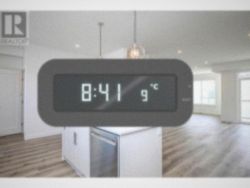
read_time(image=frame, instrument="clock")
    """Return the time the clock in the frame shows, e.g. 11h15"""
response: 8h41
